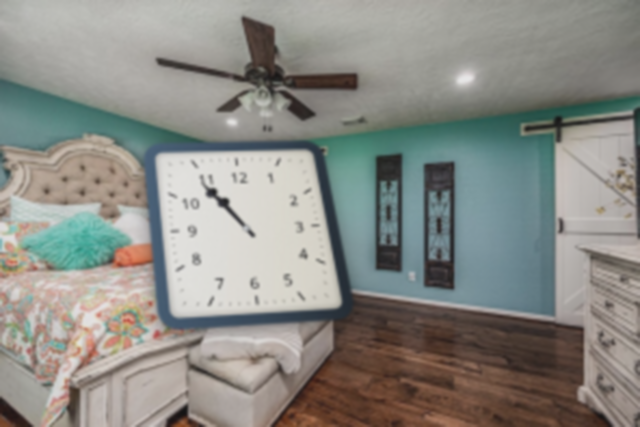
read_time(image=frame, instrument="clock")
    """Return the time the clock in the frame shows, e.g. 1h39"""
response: 10h54
